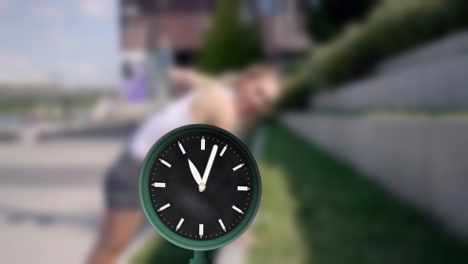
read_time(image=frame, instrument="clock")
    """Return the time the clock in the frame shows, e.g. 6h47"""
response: 11h03
